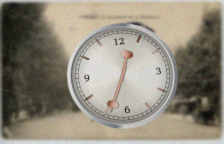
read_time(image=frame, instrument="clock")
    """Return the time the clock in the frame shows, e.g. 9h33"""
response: 12h34
